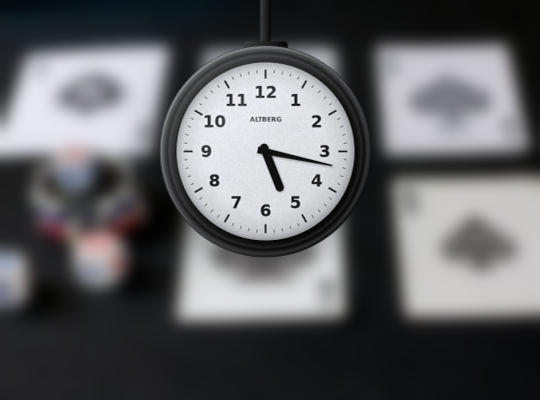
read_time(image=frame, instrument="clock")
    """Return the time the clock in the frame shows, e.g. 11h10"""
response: 5h17
